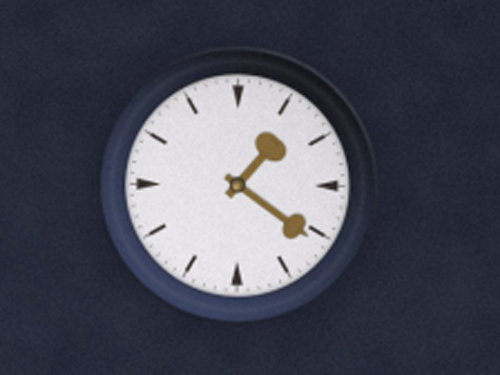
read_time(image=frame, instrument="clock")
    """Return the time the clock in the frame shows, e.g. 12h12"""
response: 1h21
